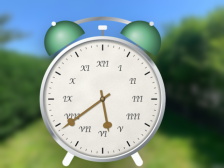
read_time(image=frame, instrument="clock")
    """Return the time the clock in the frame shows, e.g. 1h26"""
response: 5h39
